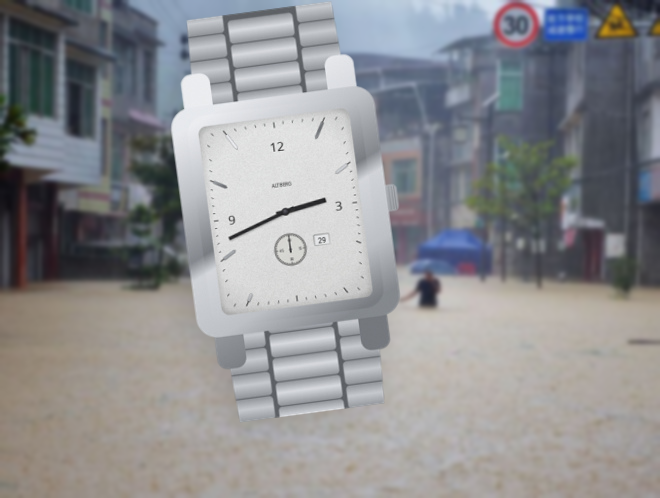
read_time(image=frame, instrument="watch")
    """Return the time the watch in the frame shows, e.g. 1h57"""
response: 2h42
